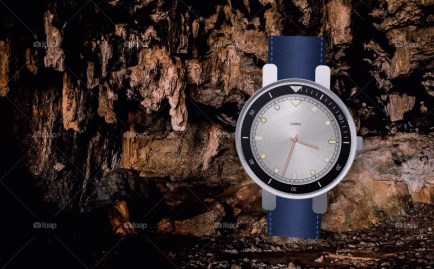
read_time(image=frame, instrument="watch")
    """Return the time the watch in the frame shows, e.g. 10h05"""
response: 3h33
